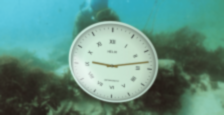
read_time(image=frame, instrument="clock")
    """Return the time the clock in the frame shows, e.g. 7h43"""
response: 9h13
